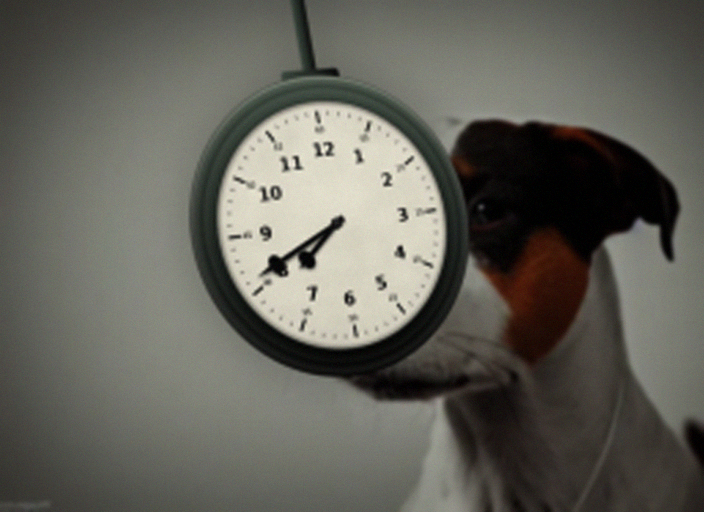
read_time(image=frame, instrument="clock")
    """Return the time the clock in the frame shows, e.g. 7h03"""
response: 7h41
